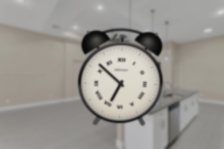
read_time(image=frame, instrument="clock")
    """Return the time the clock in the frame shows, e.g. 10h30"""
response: 6h52
